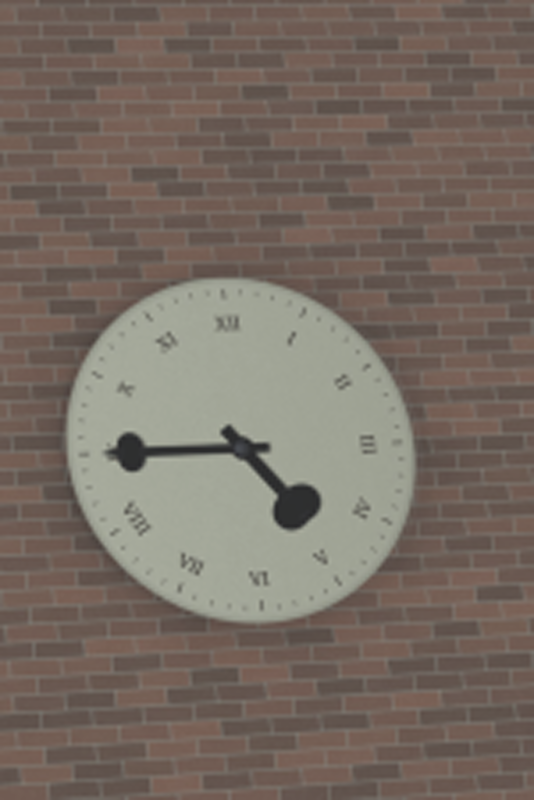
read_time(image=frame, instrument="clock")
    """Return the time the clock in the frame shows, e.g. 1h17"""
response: 4h45
